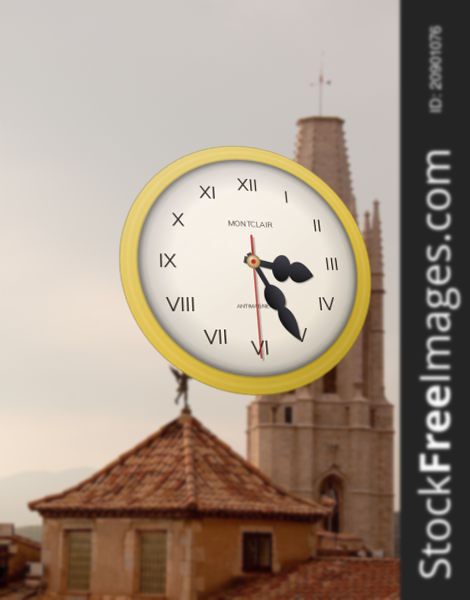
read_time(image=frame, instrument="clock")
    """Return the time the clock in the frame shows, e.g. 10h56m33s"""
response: 3h25m30s
